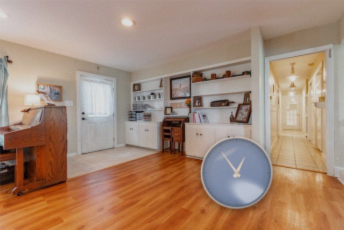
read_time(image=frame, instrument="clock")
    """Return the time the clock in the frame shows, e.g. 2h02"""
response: 12h54
